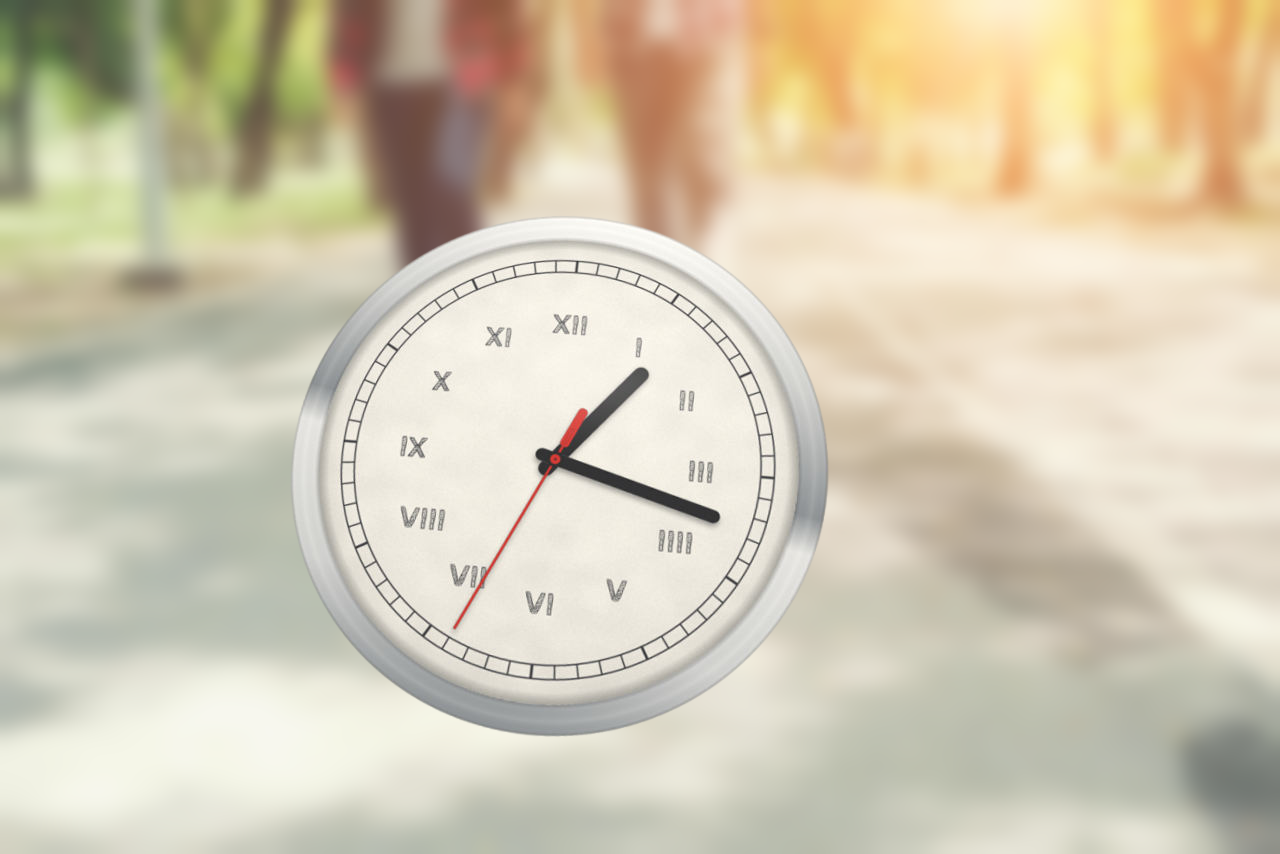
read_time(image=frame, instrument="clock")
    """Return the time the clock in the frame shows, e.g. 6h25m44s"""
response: 1h17m34s
